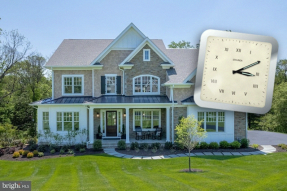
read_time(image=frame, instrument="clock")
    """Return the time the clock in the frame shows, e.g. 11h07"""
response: 3h10
